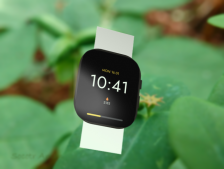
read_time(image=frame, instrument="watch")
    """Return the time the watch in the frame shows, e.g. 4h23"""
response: 10h41
